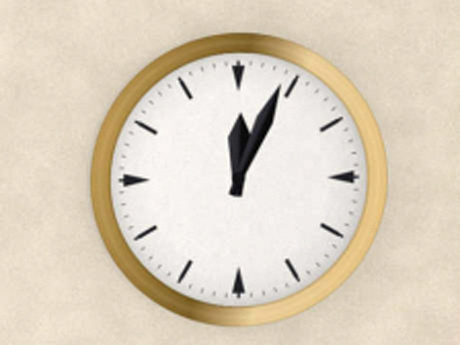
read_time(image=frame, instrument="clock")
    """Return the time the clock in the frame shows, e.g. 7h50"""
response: 12h04
